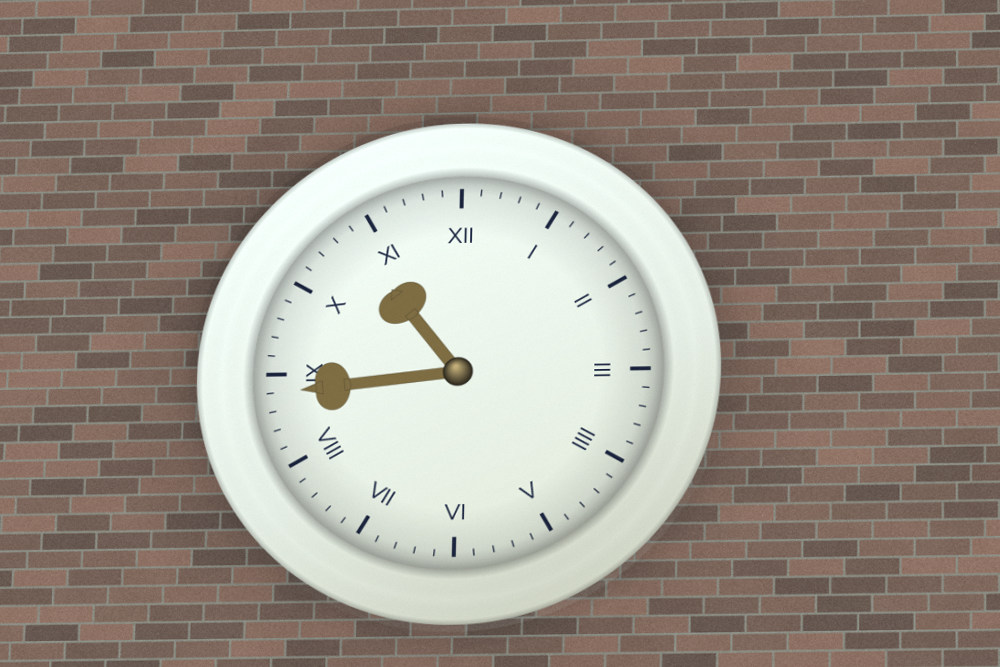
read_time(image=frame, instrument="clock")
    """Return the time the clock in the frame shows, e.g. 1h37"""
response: 10h44
